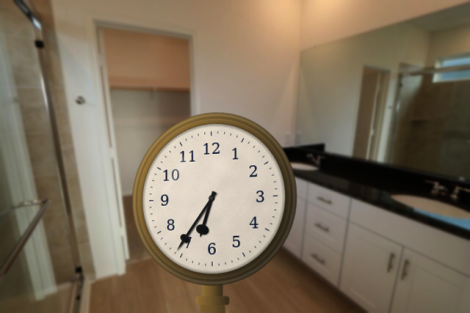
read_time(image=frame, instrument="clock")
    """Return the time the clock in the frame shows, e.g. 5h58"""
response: 6h36
